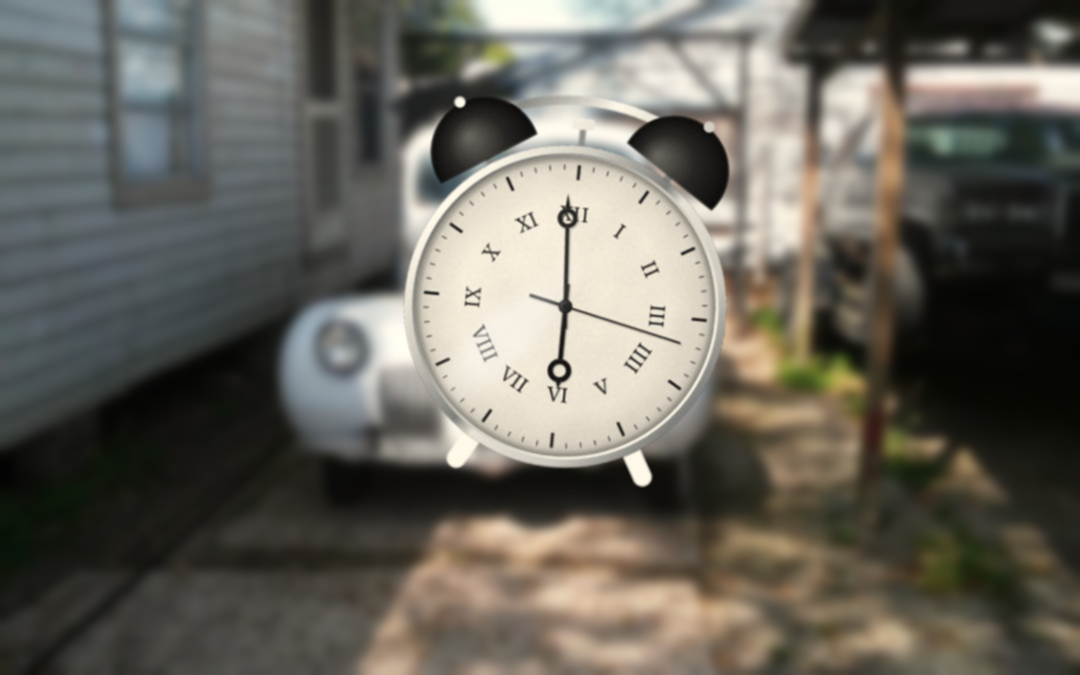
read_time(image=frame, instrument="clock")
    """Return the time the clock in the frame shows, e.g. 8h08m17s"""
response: 5h59m17s
